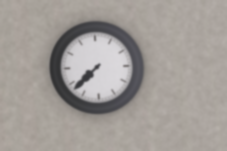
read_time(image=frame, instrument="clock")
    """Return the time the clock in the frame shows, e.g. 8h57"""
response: 7h38
